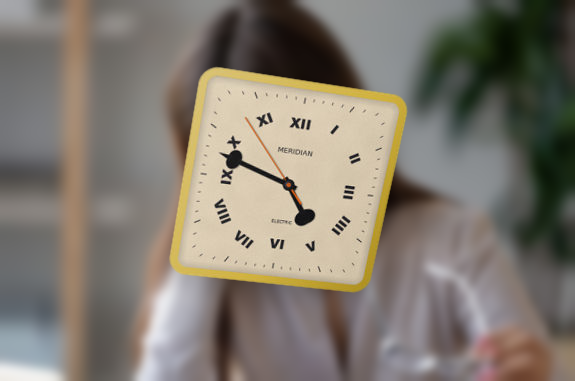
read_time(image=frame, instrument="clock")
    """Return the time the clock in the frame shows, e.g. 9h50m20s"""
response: 4h47m53s
